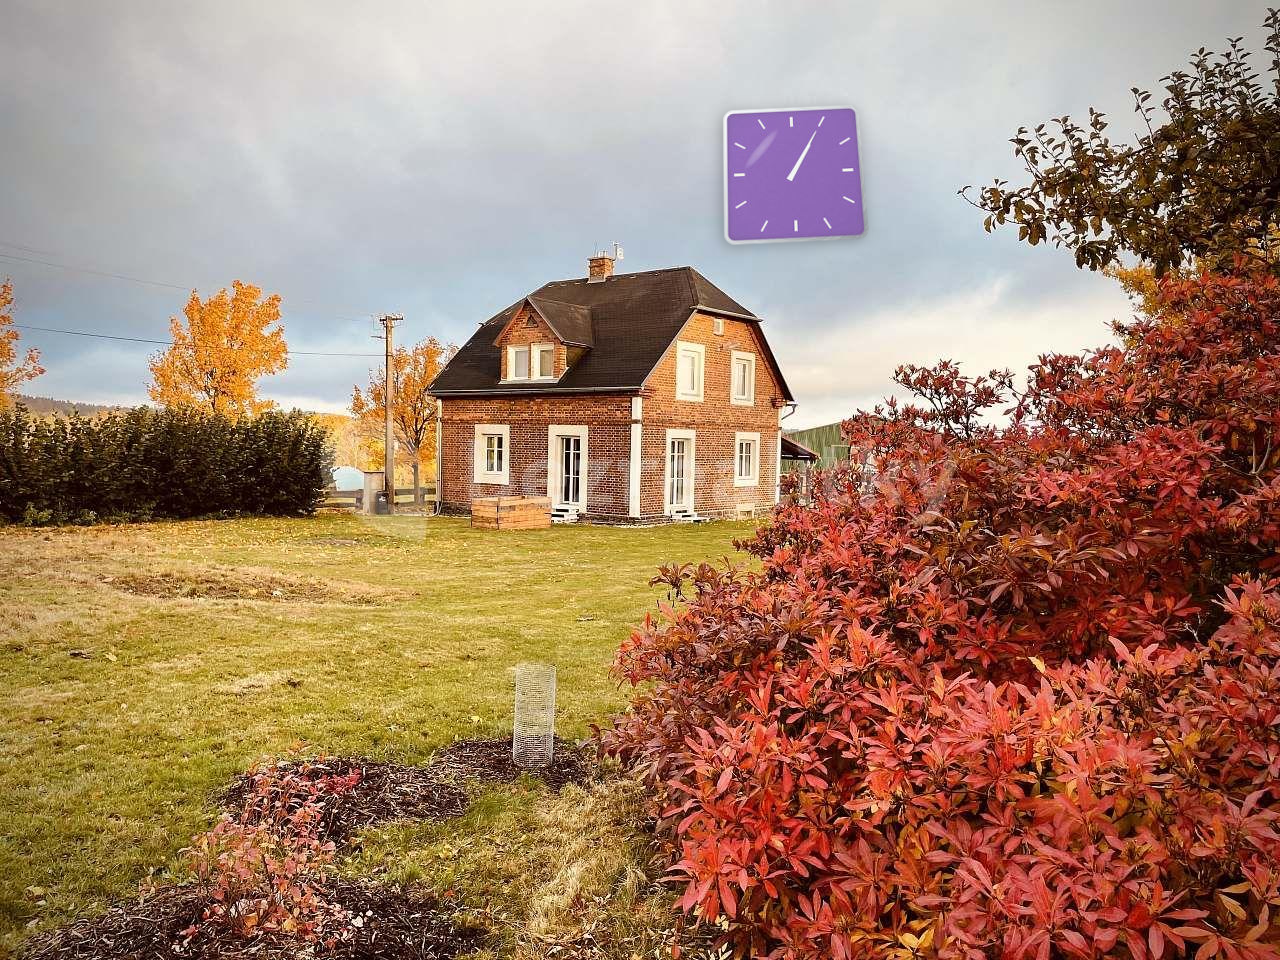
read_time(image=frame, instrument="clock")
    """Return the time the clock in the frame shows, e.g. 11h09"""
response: 1h05
